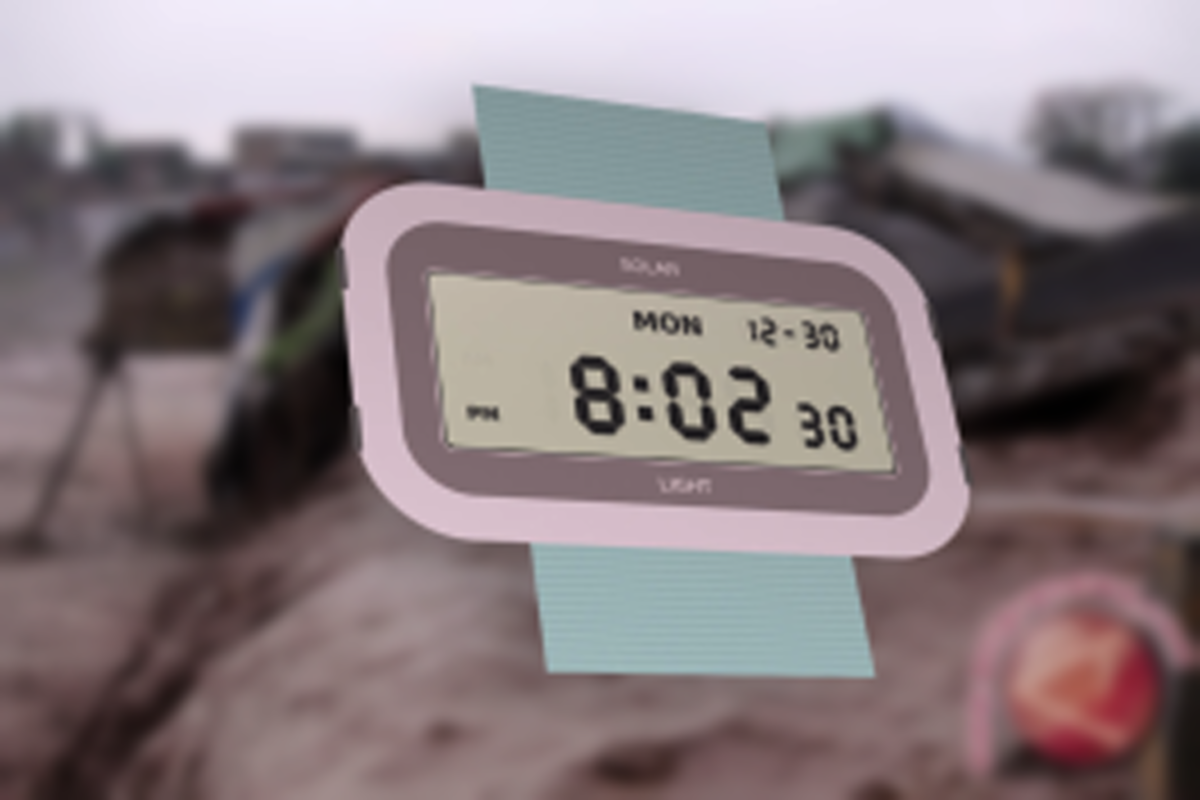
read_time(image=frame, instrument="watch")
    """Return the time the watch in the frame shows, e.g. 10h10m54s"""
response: 8h02m30s
